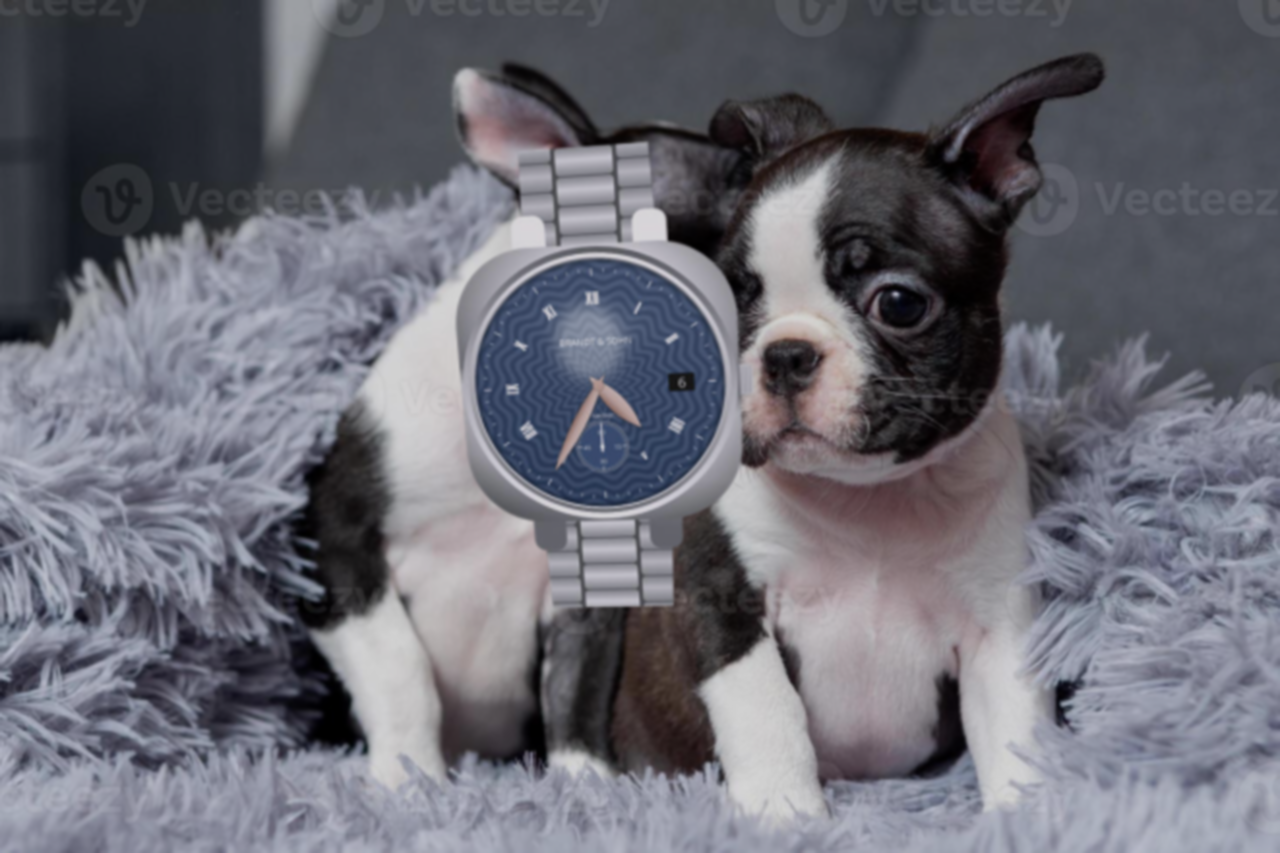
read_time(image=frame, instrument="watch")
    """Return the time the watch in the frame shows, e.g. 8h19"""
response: 4h35
